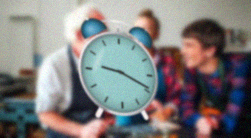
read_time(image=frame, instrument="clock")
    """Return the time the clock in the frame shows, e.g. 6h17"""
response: 9h19
